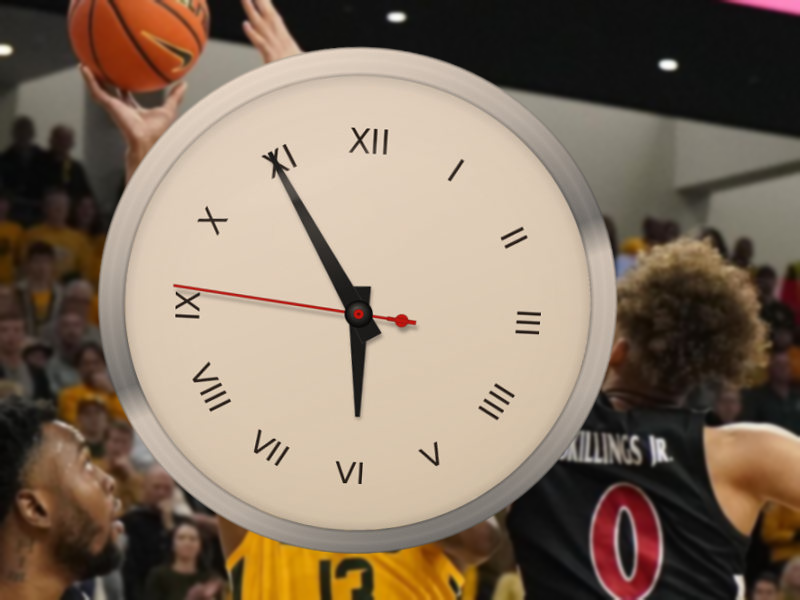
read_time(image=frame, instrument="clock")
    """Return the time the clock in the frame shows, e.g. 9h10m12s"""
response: 5h54m46s
